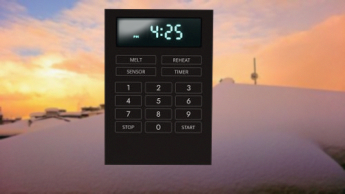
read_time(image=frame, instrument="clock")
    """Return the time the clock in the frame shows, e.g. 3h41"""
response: 4h25
